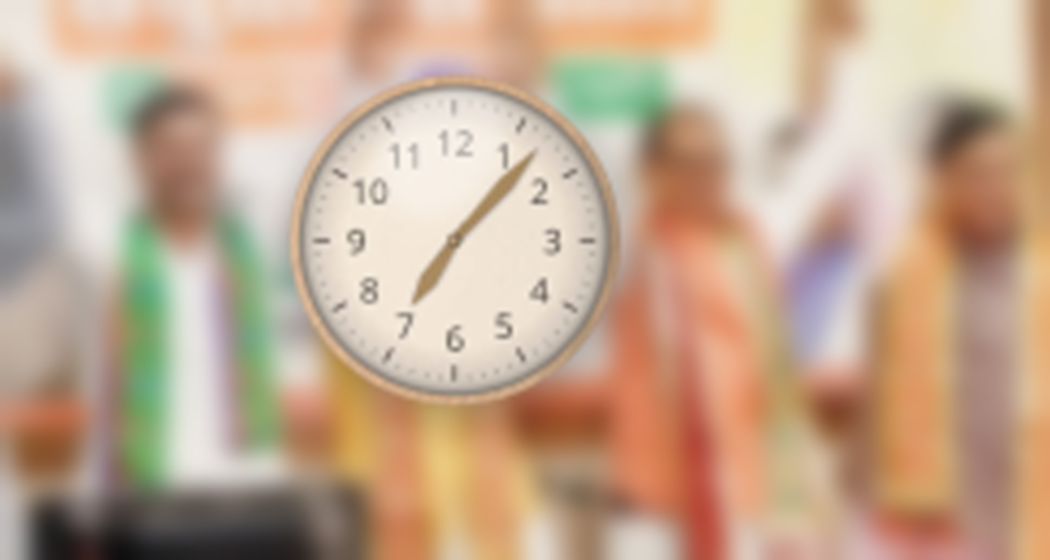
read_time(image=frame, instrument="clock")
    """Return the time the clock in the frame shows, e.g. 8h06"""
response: 7h07
